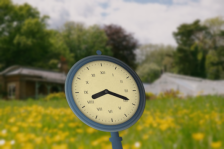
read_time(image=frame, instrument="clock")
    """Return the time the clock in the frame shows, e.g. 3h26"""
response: 8h19
